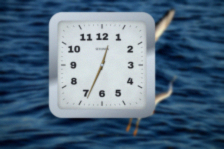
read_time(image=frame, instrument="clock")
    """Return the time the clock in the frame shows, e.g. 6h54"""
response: 12h34
